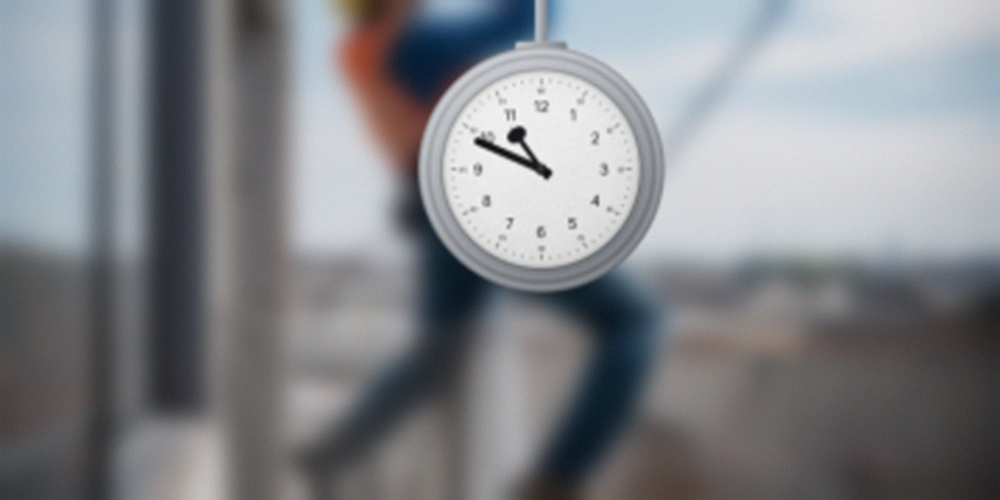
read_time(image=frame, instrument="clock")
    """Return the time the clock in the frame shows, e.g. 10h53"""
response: 10h49
